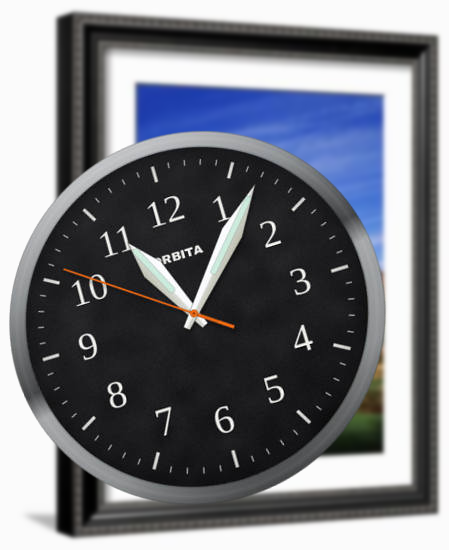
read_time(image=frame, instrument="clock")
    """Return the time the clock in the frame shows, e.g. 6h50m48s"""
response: 11h06m51s
